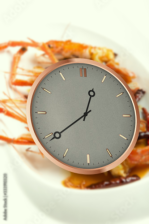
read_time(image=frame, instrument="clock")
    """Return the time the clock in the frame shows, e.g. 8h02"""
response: 12h39
